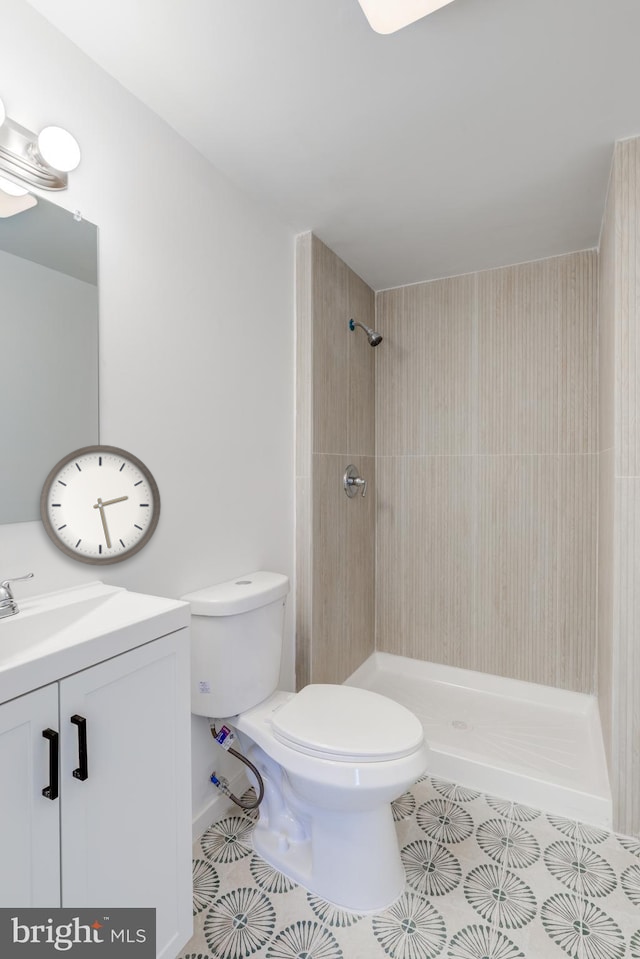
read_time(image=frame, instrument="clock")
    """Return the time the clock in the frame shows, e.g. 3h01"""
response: 2h28
